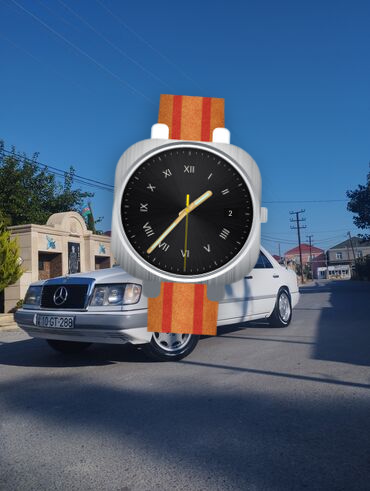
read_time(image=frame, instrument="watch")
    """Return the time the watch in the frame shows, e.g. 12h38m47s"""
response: 1h36m30s
